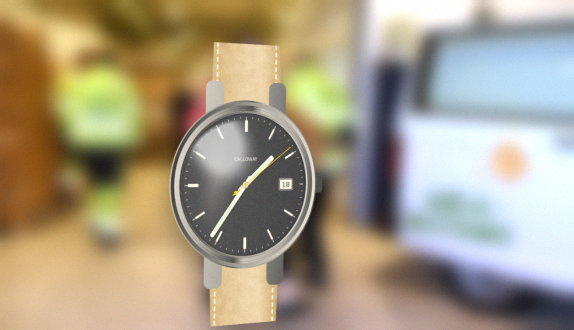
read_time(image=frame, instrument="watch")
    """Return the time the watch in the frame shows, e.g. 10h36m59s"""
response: 1h36m09s
